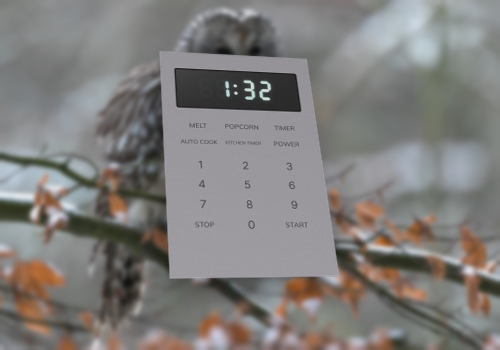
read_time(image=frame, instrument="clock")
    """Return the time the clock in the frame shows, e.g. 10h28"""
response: 1h32
